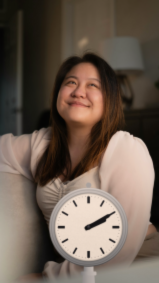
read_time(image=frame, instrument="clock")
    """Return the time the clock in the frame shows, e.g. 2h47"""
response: 2h10
